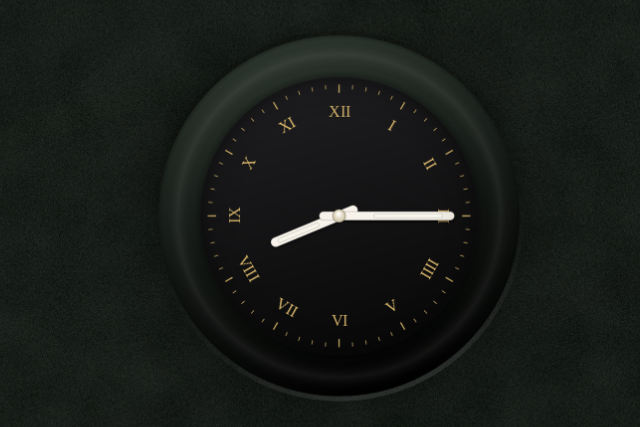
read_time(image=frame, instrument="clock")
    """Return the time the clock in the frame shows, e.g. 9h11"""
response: 8h15
